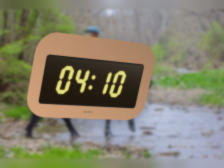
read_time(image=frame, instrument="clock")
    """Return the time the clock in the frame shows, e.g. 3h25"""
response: 4h10
